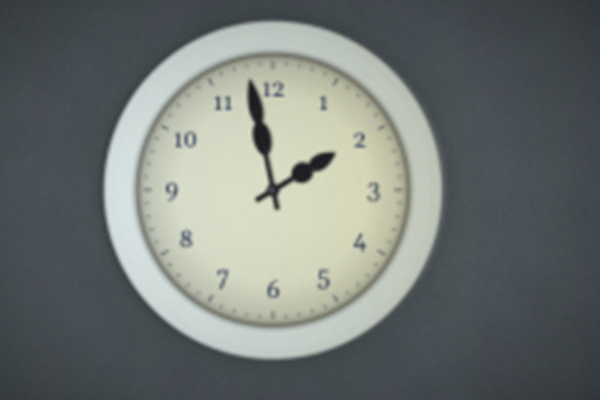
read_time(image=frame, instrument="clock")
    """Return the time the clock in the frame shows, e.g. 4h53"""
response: 1h58
